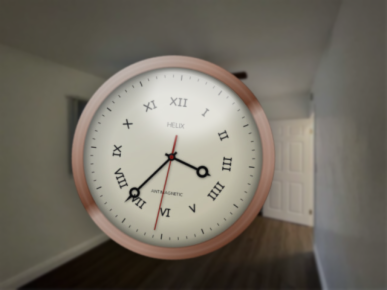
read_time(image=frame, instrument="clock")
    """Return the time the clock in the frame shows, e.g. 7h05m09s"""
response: 3h36m31s
